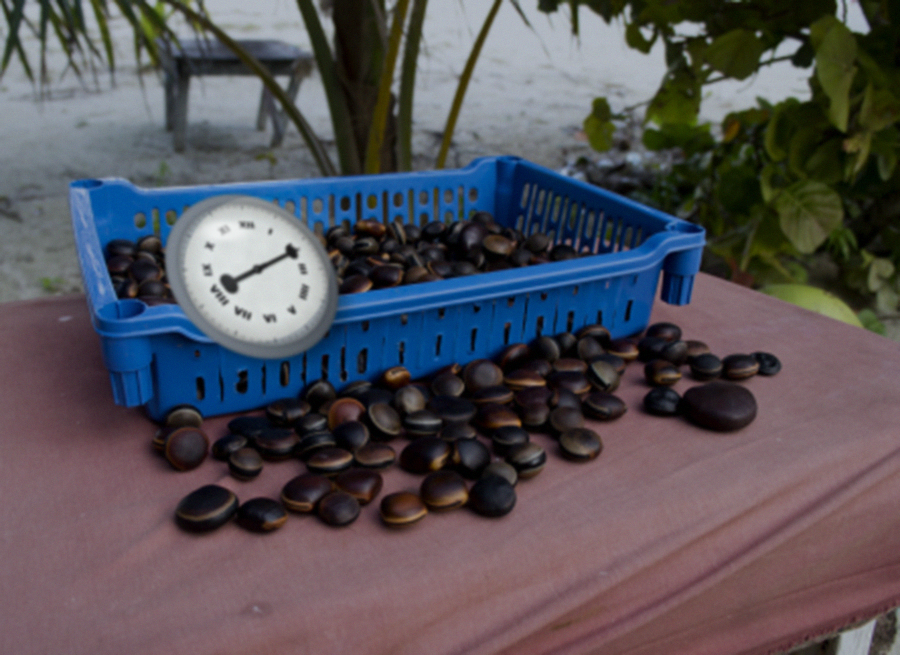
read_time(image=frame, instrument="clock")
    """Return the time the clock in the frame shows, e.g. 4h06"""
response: 8h11
